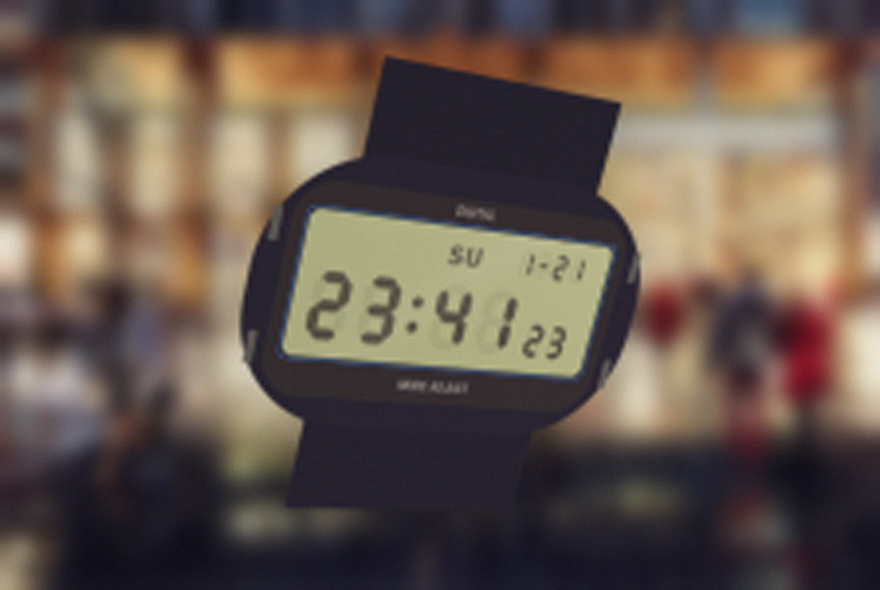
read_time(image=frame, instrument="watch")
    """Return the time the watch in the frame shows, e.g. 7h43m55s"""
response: 23h41m23s
